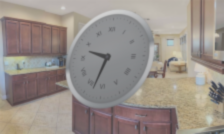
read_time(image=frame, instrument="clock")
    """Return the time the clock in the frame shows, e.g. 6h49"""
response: 9h33
